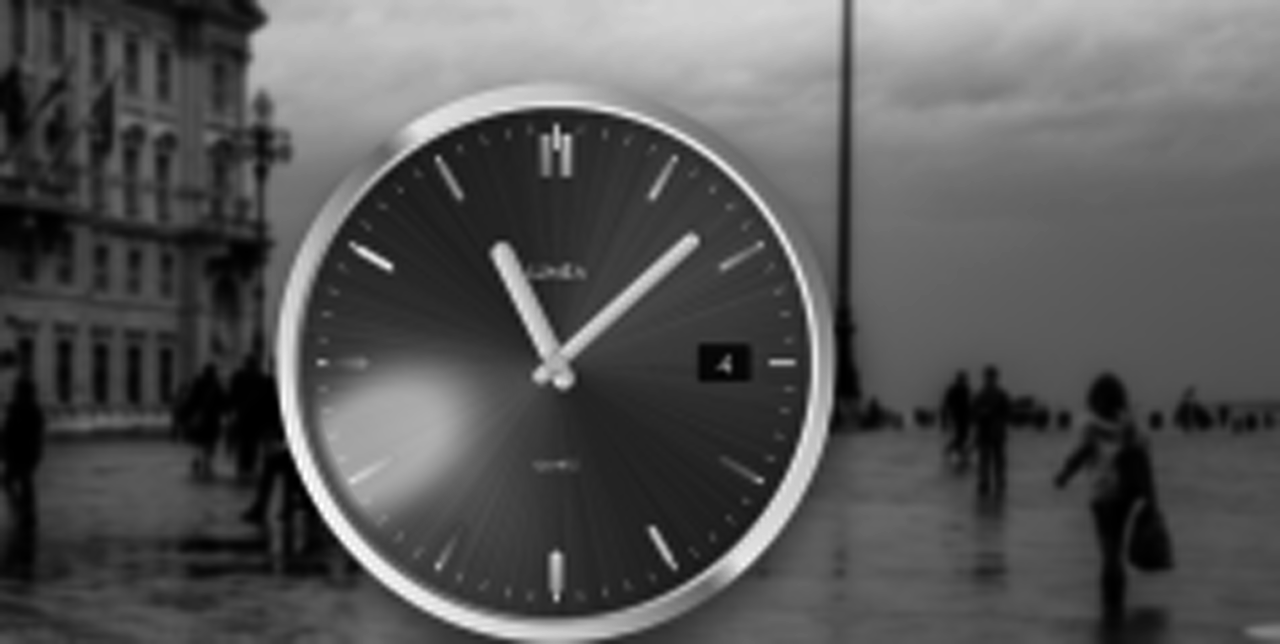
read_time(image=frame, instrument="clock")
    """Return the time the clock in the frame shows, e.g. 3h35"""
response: 11h08
